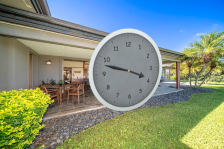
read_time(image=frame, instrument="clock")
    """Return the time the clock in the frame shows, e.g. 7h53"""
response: 3h48
